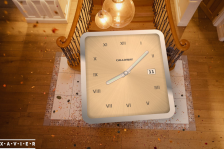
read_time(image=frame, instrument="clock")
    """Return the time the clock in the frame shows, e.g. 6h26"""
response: 8h08
